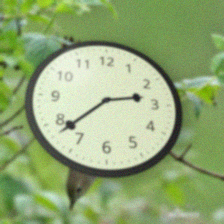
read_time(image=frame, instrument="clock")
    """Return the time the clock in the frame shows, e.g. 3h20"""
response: 2h38
